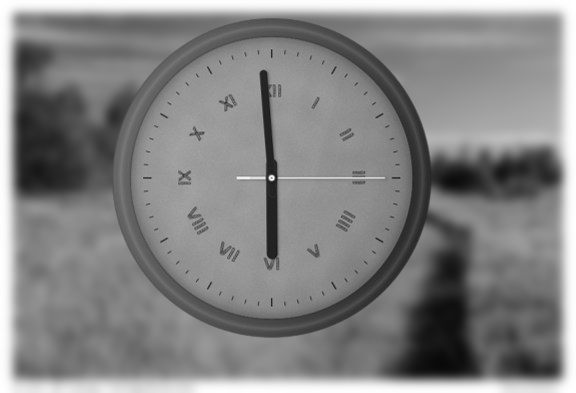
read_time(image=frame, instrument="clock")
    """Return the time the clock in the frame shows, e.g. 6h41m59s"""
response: 5h59m15s
